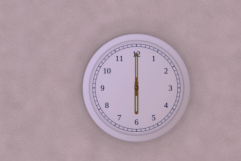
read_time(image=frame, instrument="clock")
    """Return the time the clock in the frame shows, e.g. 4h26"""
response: 6h00
